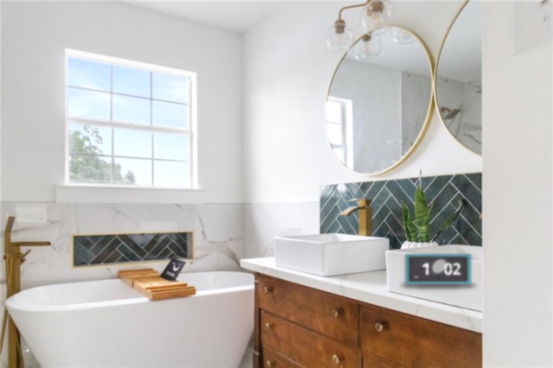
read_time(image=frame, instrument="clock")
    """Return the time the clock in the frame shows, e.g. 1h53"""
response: 1h02
